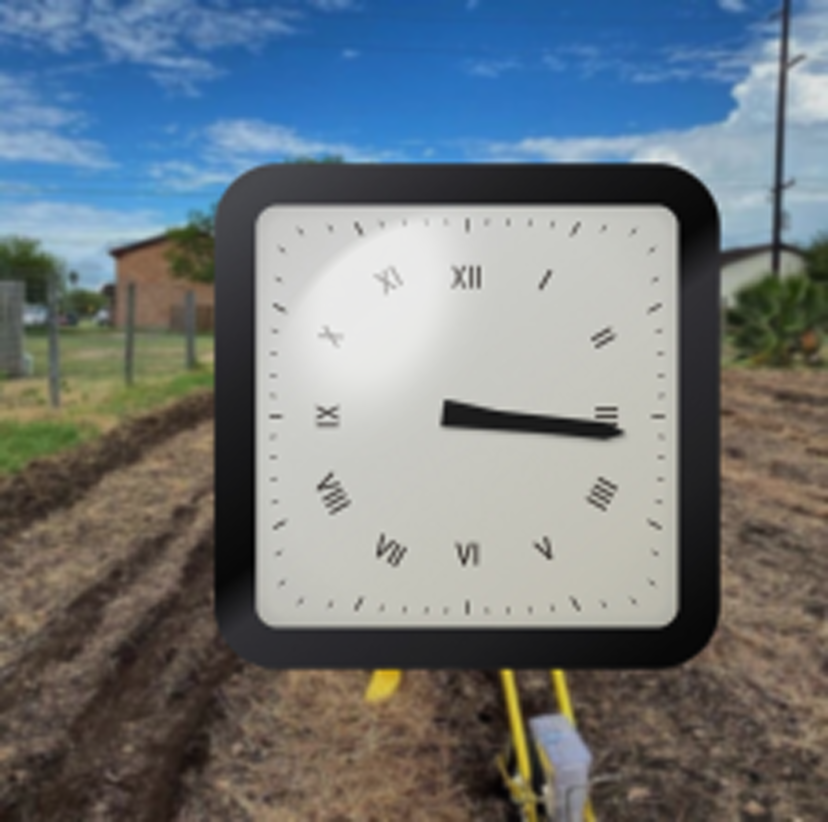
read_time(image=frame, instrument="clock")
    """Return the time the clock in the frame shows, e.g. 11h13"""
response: 3h16
